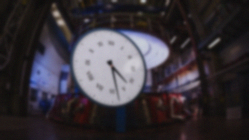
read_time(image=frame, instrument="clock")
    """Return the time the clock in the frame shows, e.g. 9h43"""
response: 4h28
